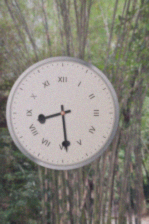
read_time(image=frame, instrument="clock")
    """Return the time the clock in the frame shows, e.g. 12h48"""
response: 8h29
